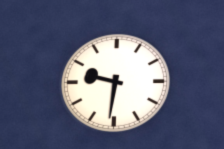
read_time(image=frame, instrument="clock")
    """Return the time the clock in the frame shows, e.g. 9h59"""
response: 9h31
